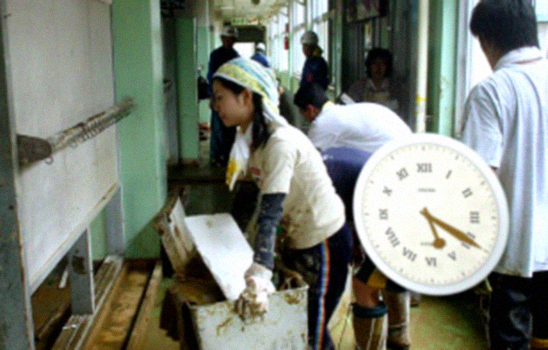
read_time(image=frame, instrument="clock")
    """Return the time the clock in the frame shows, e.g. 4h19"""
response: 5h20
